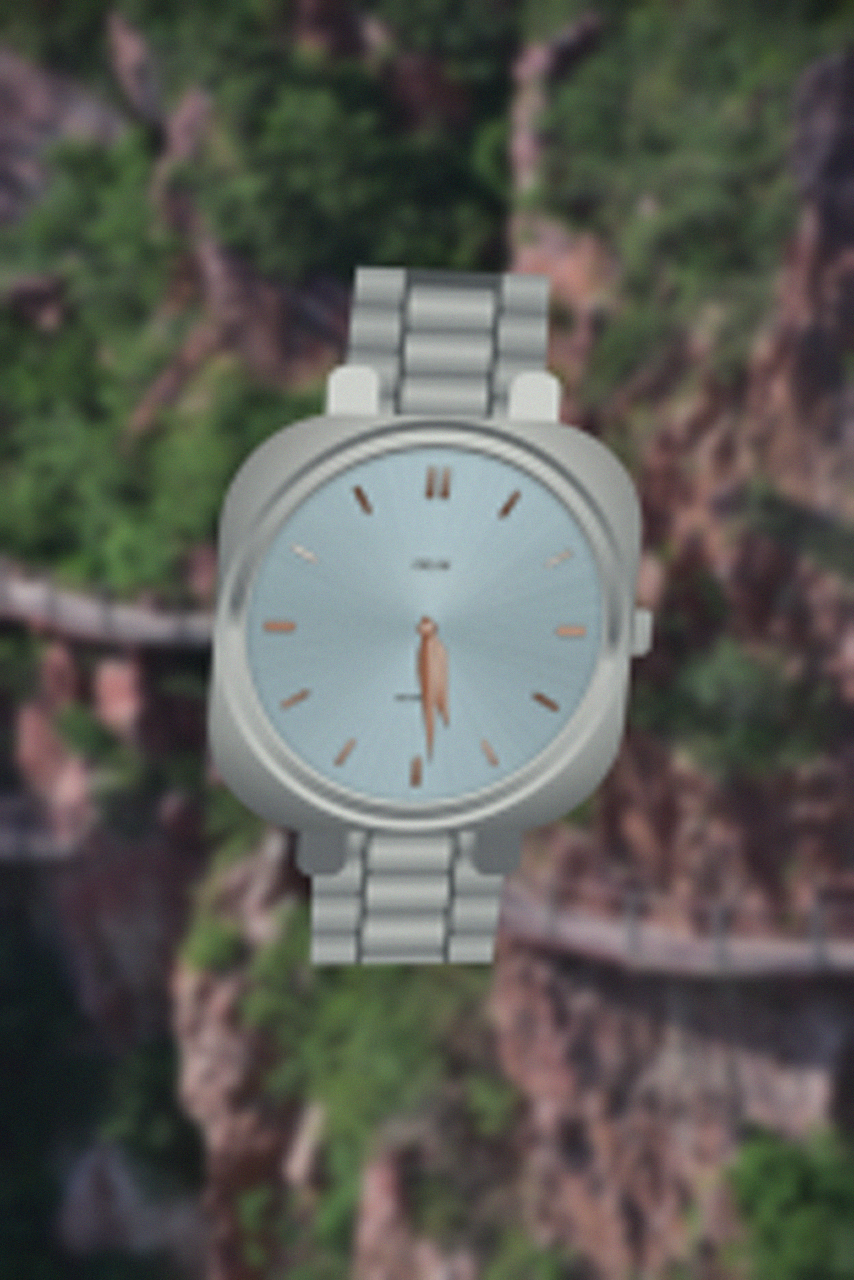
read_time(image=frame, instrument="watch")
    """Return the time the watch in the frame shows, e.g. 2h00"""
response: 5h29
